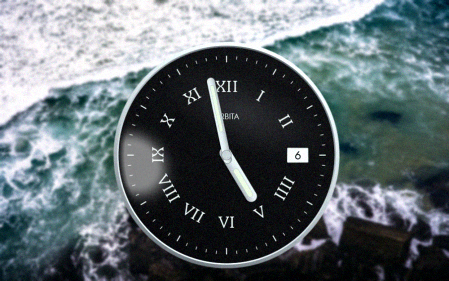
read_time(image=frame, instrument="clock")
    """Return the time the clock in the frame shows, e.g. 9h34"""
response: 4h58
